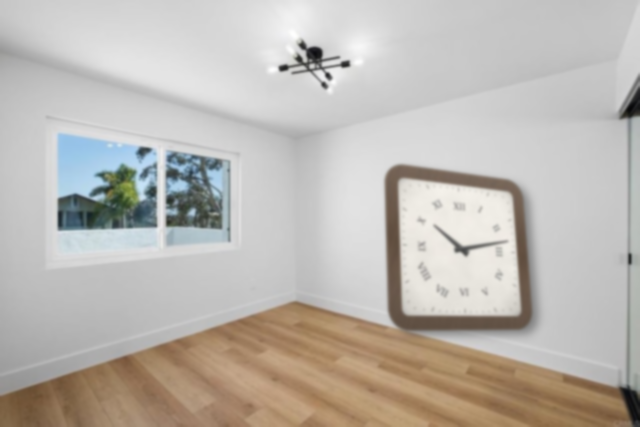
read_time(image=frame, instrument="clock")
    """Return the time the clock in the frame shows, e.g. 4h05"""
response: 10h13
